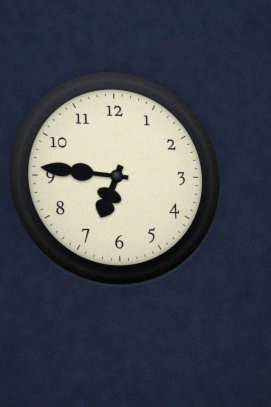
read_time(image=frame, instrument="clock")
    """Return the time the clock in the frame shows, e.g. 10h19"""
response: 6h46
